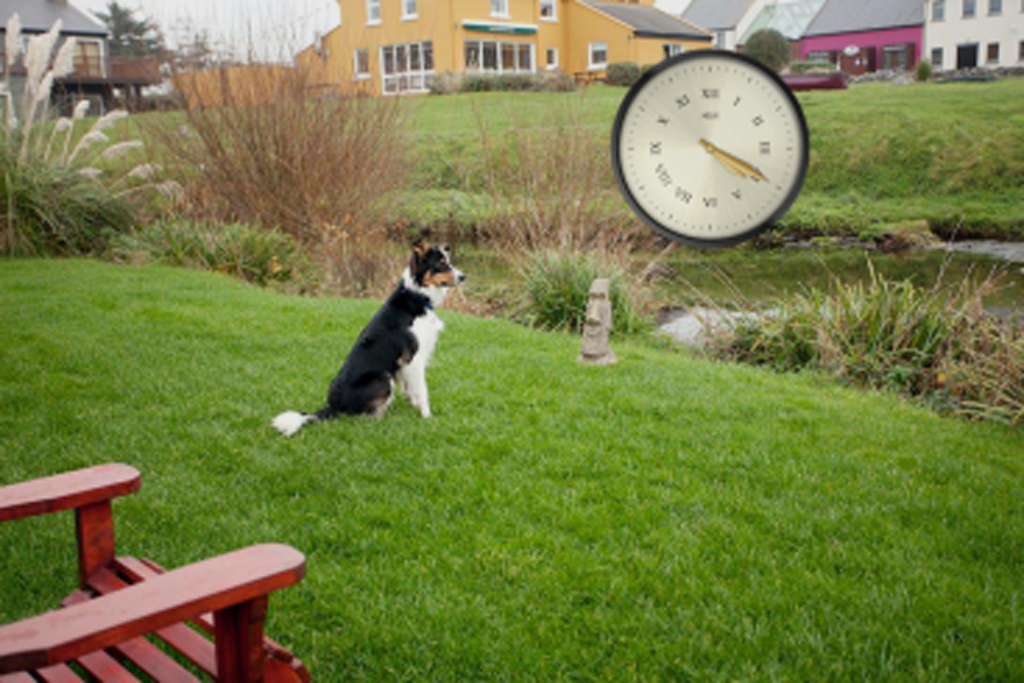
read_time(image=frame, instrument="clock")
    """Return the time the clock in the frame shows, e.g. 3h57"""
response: 4h20
